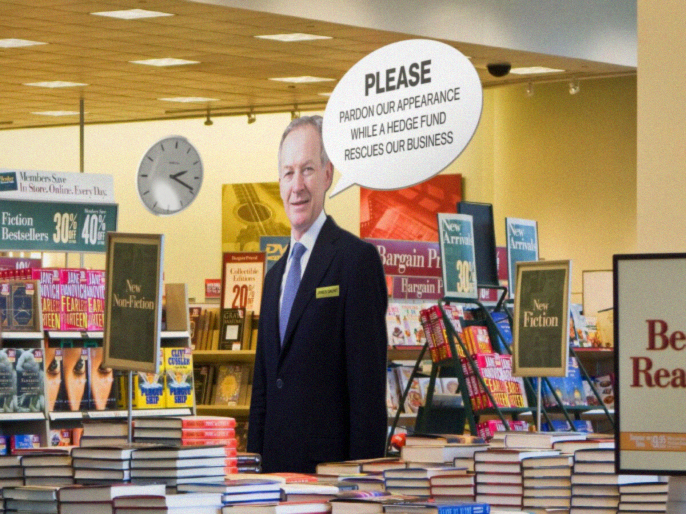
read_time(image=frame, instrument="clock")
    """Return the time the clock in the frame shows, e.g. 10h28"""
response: 2h19
